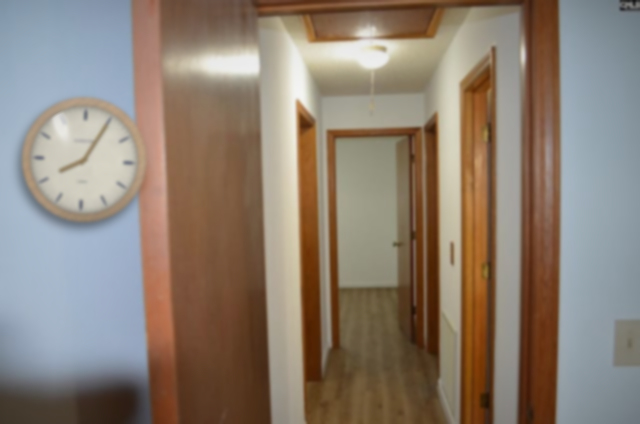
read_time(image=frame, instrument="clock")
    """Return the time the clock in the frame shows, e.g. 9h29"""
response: 8h05
